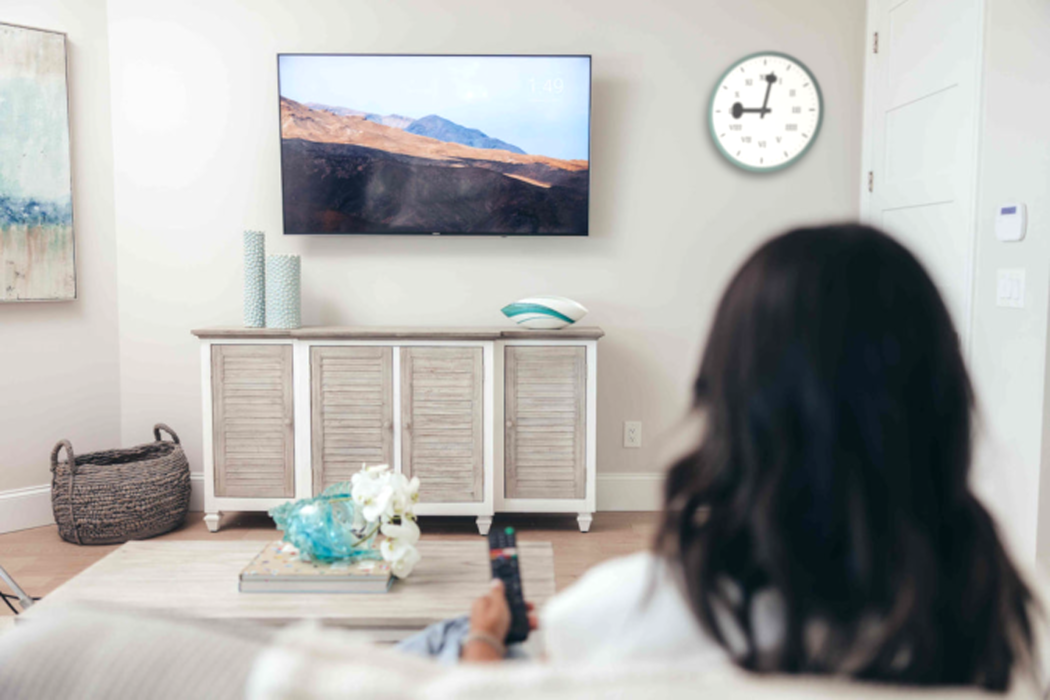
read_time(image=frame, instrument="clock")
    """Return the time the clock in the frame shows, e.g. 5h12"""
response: 9h02
